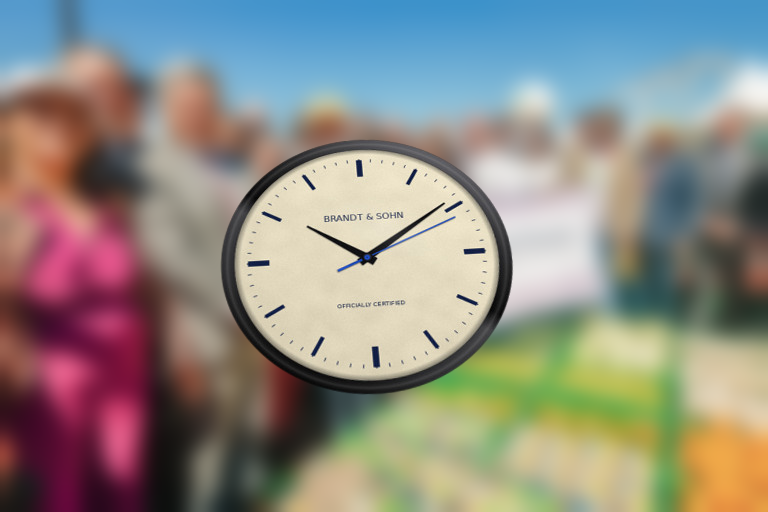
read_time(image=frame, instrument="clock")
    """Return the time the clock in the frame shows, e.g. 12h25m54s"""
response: 10h09m11s
